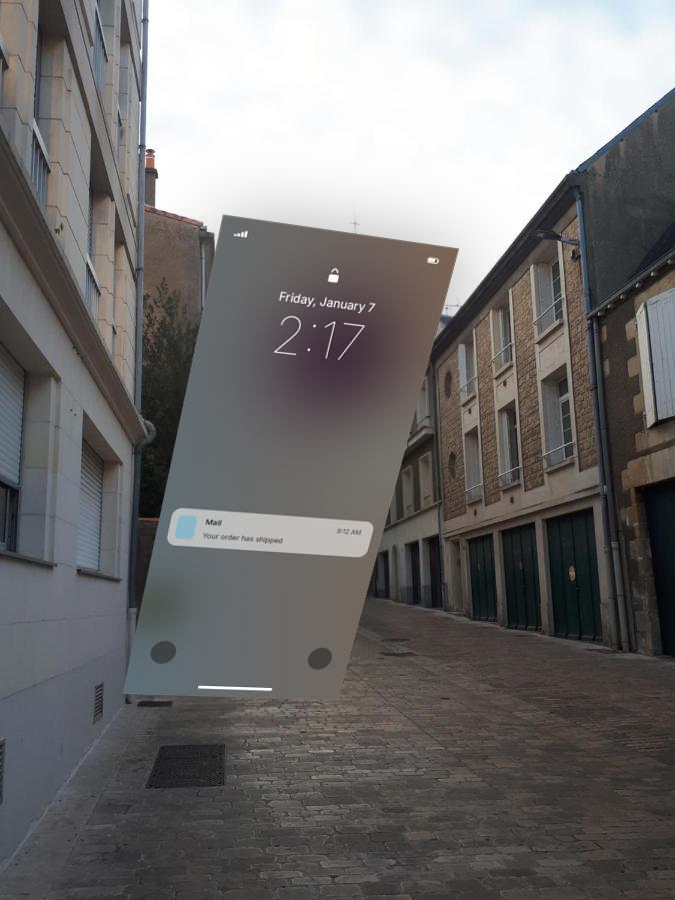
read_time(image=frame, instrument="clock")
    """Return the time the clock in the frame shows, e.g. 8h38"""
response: 2h17
